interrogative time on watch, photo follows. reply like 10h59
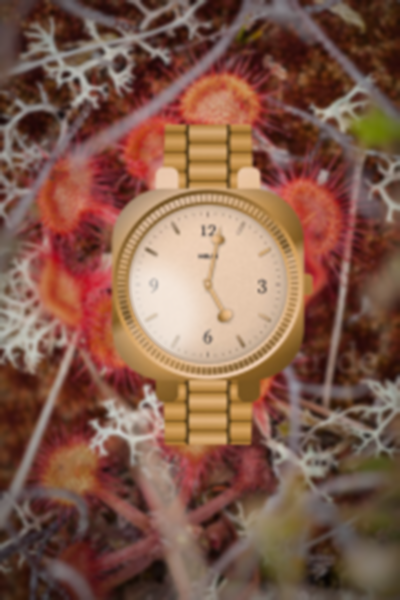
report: 5h02
